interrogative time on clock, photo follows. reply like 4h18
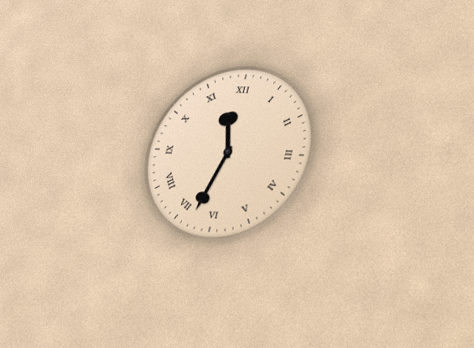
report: 11h33
